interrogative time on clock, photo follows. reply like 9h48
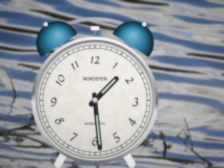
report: 1h29
